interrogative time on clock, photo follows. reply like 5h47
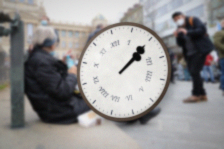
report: 2h10
